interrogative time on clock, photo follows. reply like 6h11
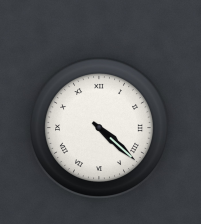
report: 4h22
